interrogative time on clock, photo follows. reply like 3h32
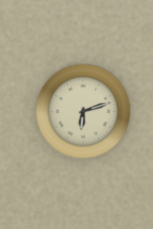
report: 6h12
